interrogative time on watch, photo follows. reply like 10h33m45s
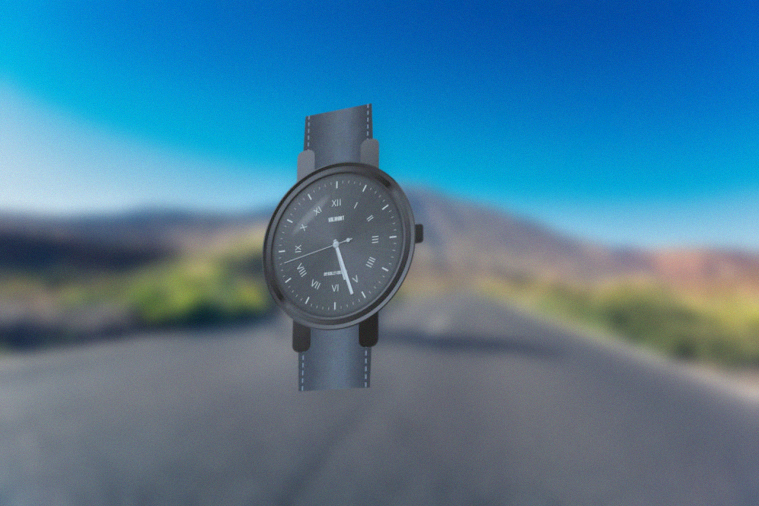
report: 5h26m43s
